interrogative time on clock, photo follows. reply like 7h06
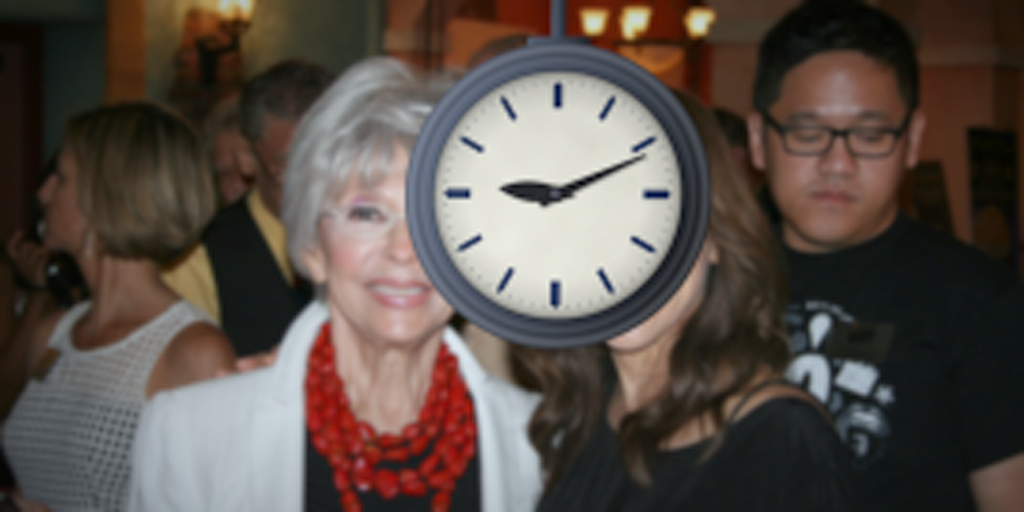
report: 9h11
